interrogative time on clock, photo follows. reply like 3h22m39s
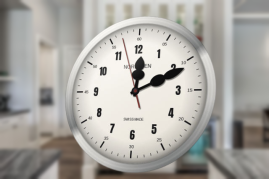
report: 12h10m57s
